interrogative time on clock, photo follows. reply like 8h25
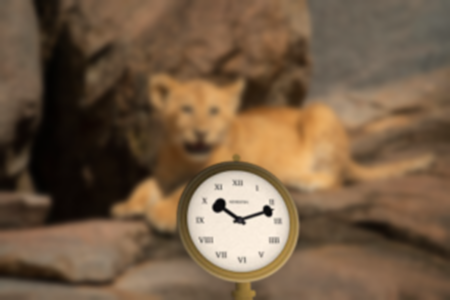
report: 10h12
